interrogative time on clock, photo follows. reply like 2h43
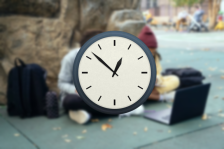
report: 12h52
